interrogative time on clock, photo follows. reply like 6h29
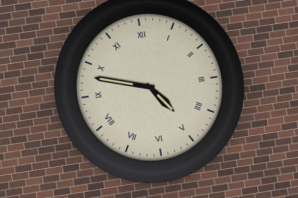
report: 4h48
